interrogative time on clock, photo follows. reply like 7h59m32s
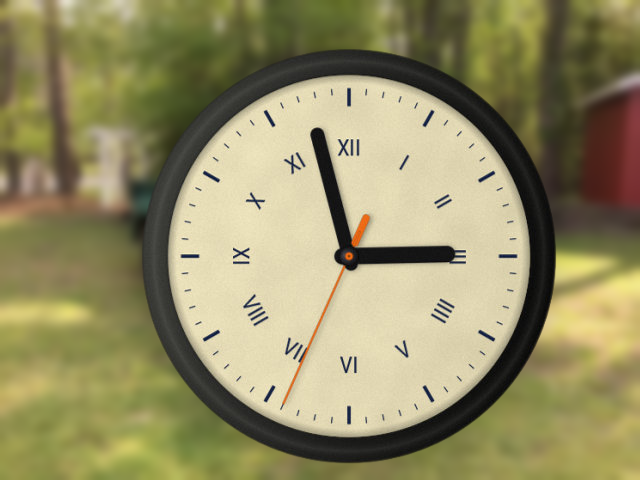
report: 2h57m34s
